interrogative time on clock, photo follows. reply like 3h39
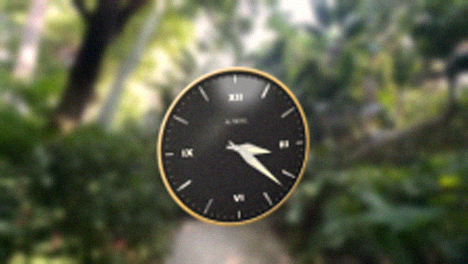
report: 3h22
